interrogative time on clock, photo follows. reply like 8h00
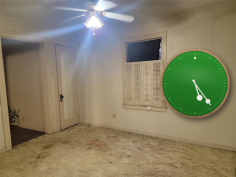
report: 5h24
